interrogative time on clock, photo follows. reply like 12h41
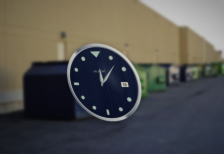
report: 12h07
